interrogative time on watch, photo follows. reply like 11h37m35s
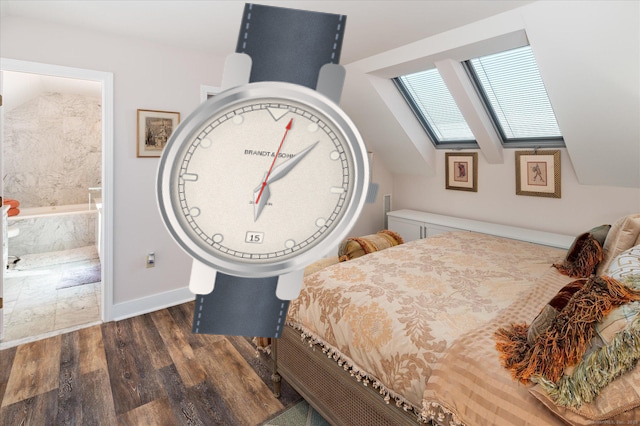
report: 6h07m02s
